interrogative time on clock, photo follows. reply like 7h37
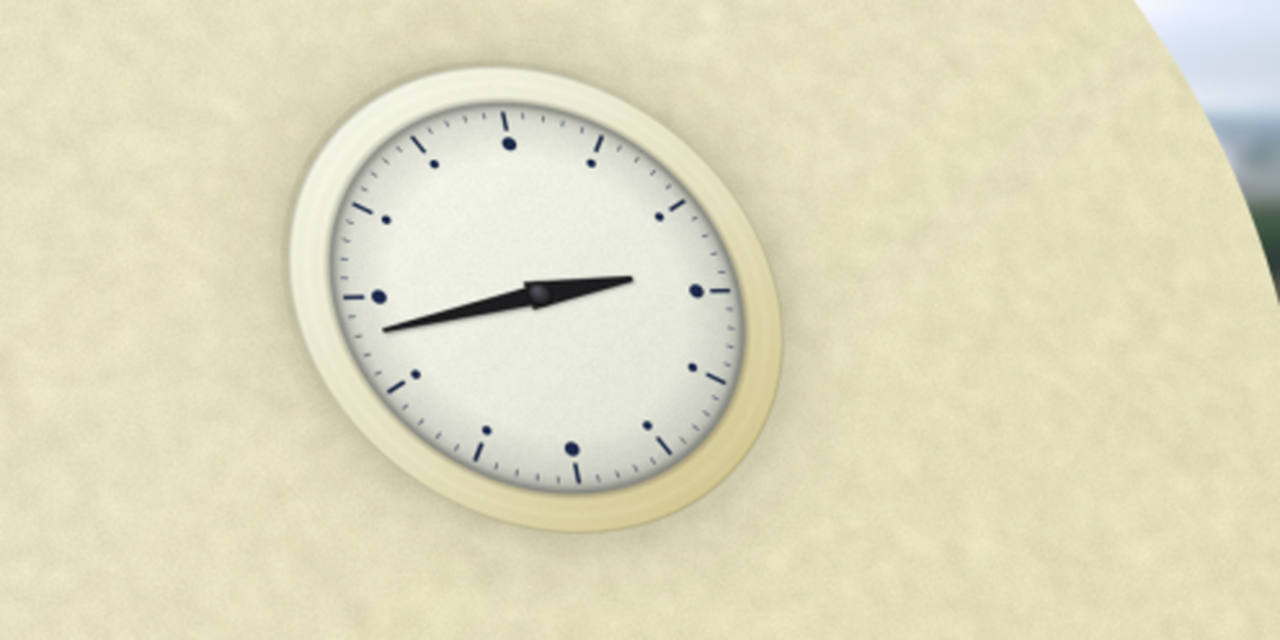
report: 2h43
